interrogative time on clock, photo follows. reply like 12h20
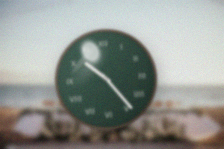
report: 10h24
